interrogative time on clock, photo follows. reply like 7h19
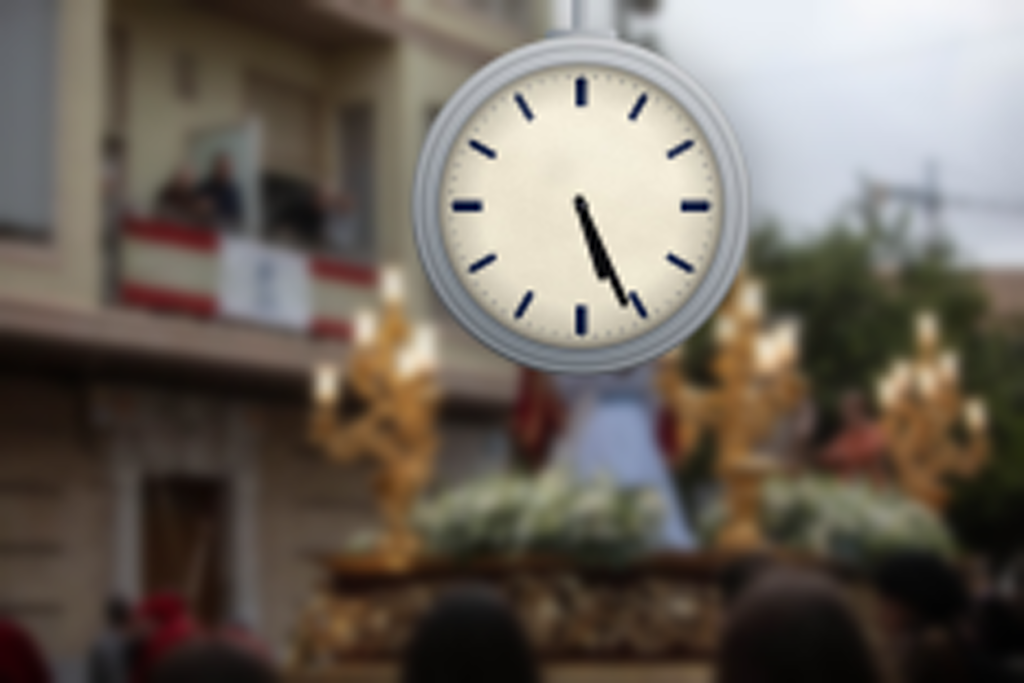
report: 5h26
